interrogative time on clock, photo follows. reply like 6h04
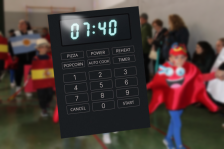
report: 7h40
